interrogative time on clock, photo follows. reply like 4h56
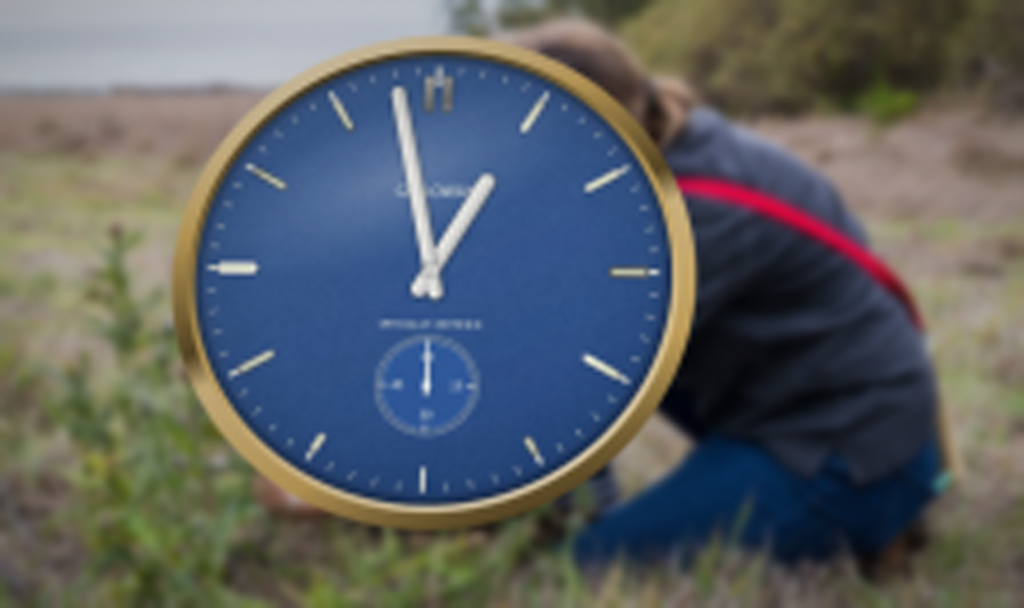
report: 12h58
